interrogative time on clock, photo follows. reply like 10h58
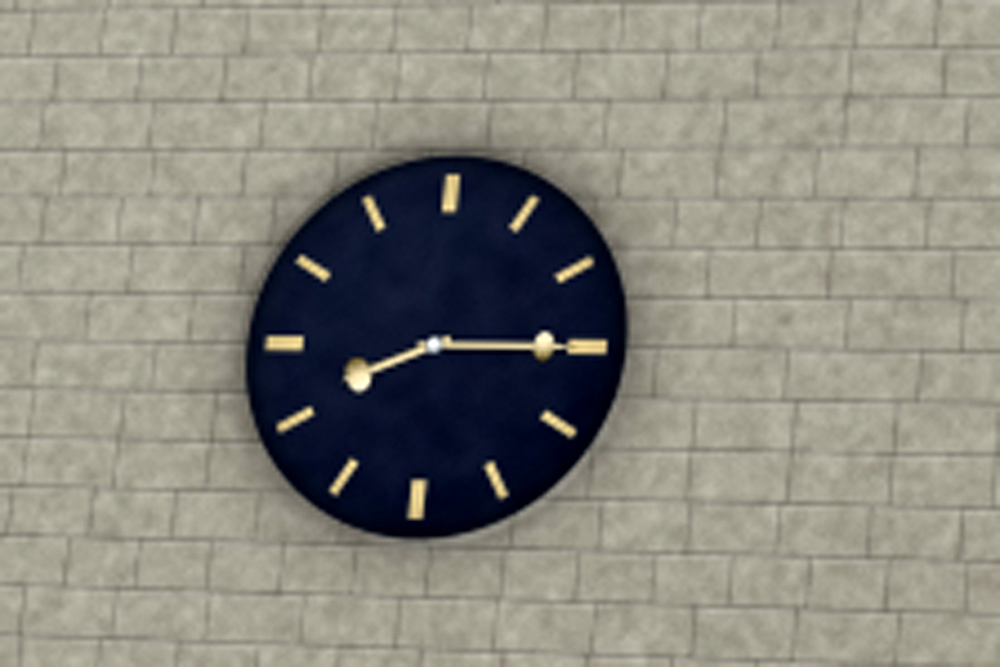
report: 8h15
